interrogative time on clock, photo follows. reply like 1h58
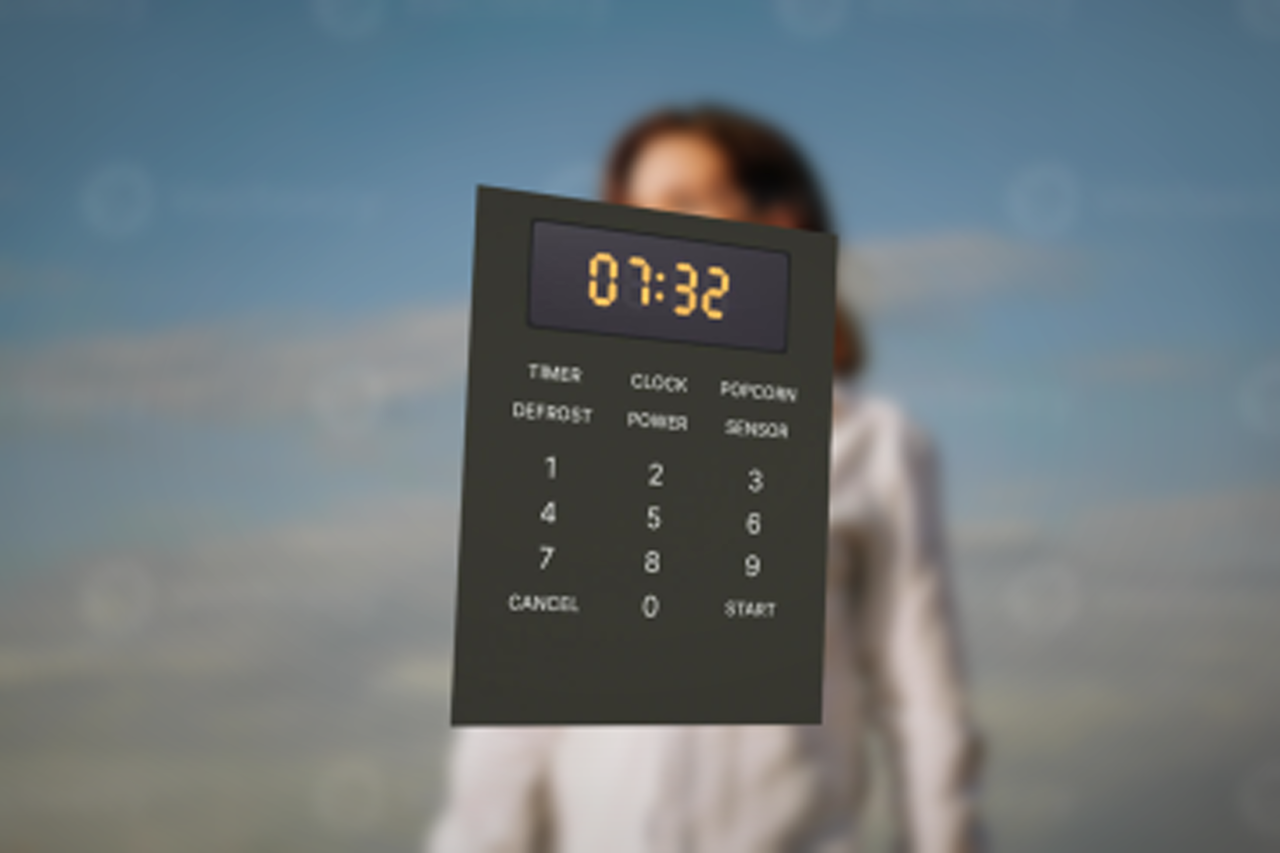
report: 7h32
